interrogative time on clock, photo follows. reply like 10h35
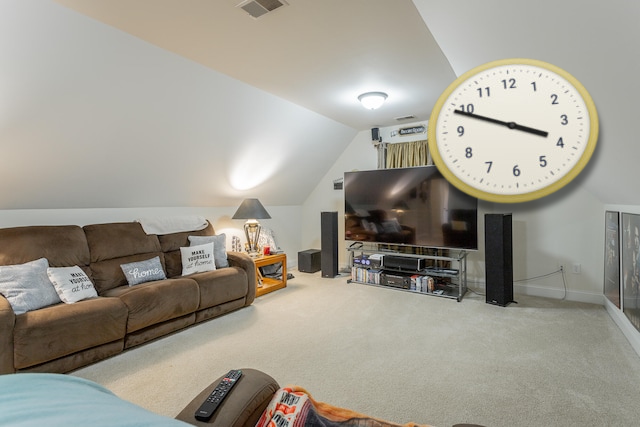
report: 3h49
